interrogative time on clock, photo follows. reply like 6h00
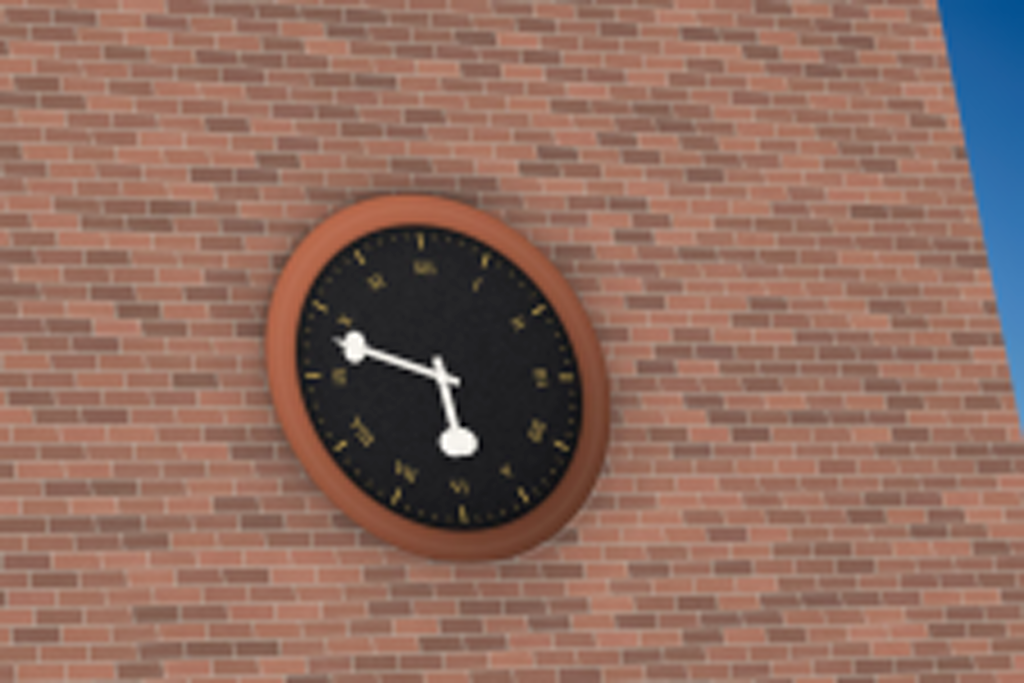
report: 5h48
